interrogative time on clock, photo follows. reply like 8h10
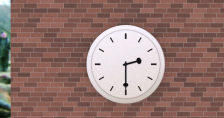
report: 2h30
